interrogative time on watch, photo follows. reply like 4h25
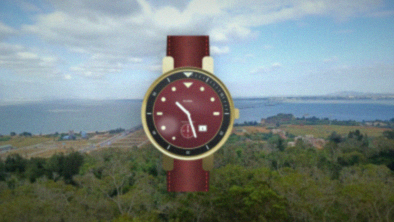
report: 10h27
